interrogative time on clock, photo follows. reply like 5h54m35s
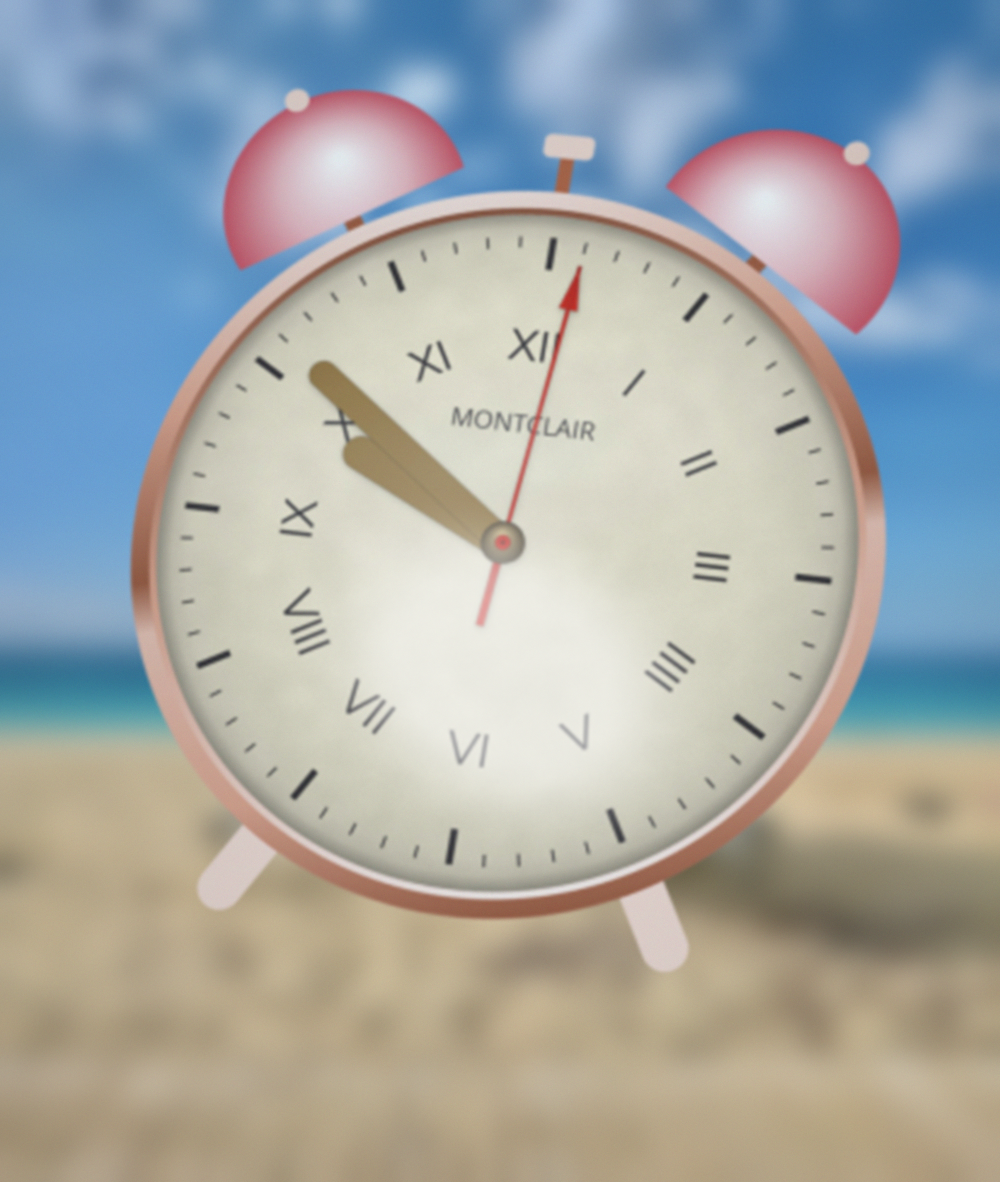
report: 9h51m01s
